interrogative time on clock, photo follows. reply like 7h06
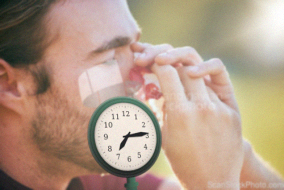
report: 7h14
